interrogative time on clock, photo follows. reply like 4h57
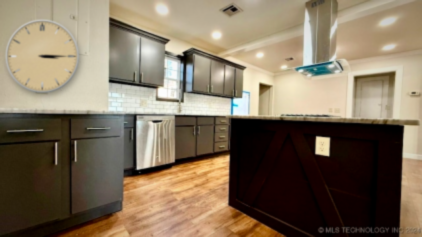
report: 3h15
